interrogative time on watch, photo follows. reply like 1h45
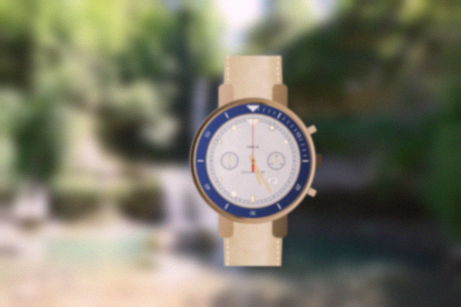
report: 5h25
